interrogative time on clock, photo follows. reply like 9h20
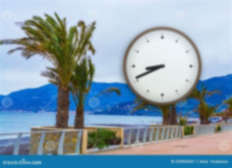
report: 8h41
